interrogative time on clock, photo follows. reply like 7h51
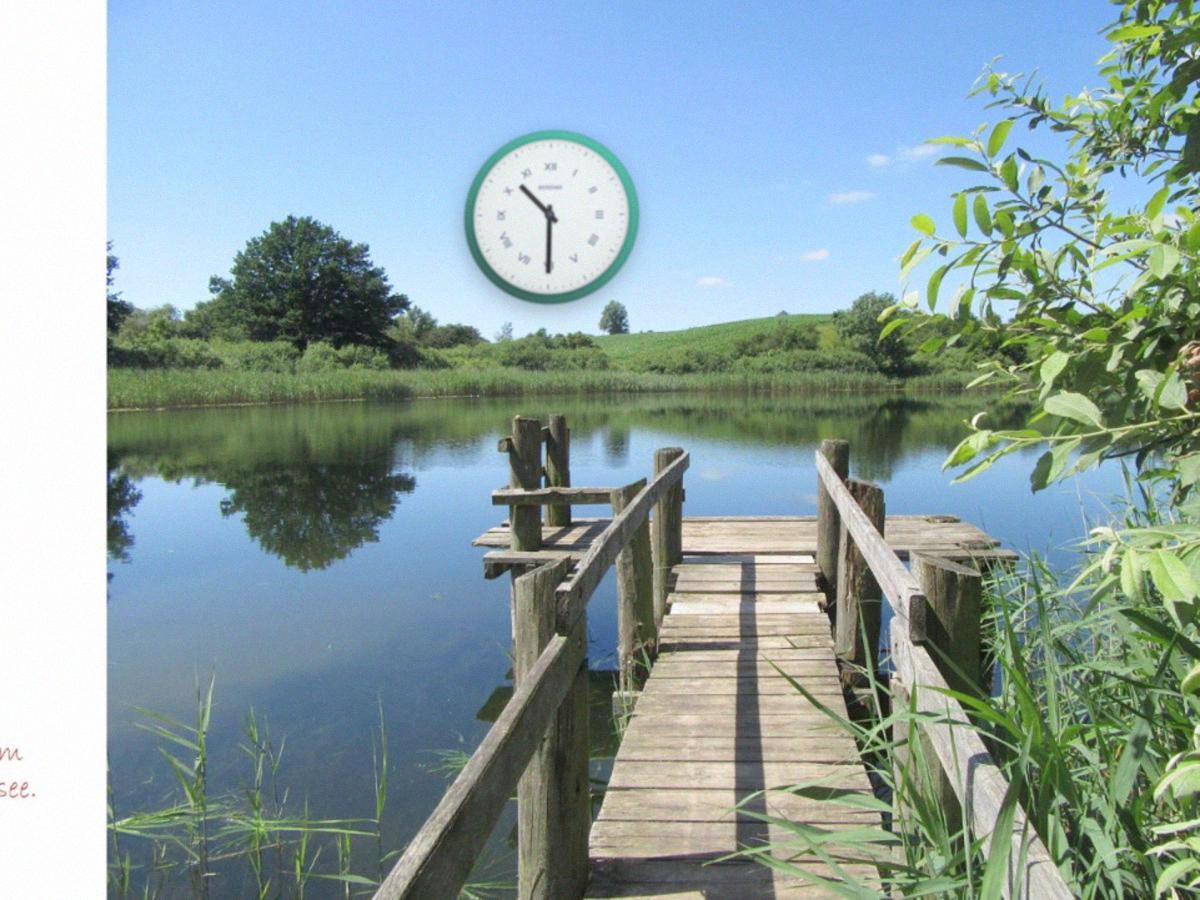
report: 10h30
